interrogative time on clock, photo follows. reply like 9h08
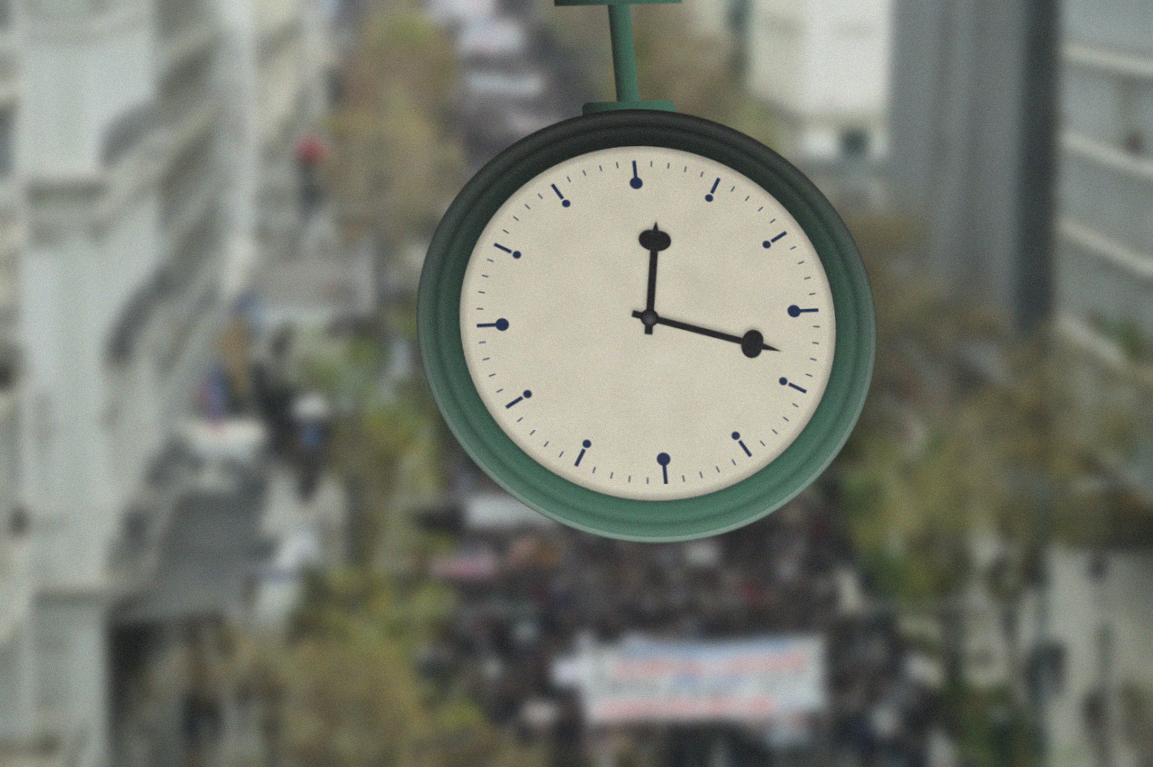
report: 12h18
